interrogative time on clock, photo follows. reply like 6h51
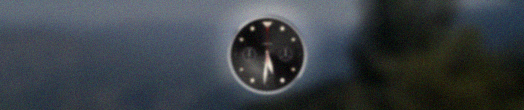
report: 5h31
